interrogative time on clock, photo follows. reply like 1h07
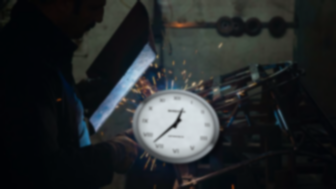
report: 12h37
